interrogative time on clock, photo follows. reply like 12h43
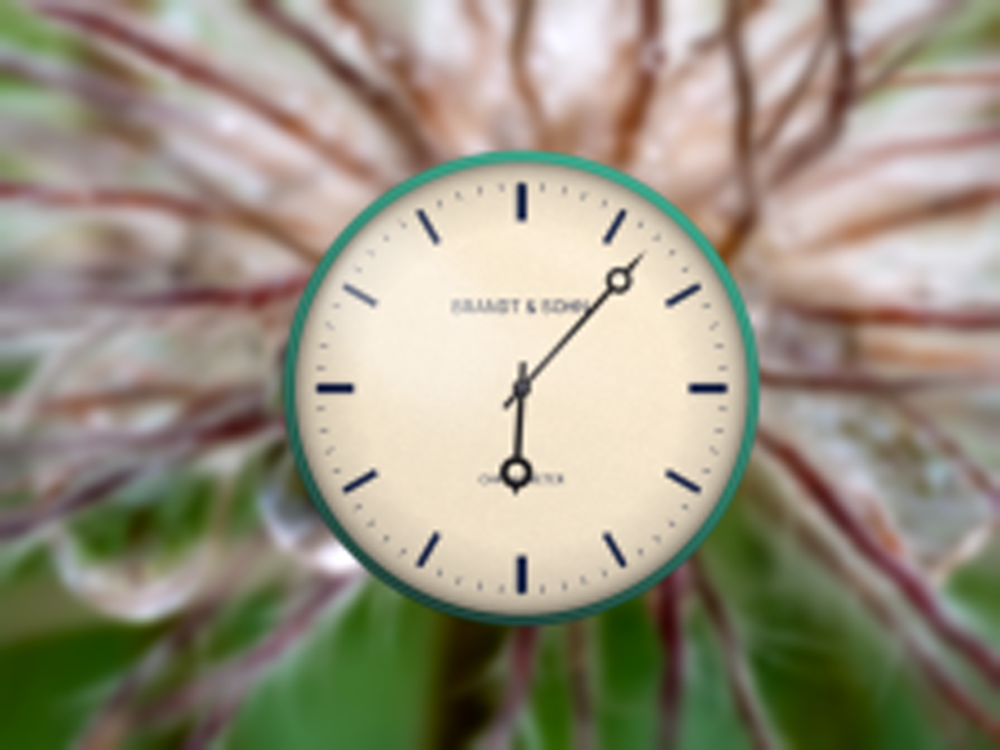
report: 6h07
